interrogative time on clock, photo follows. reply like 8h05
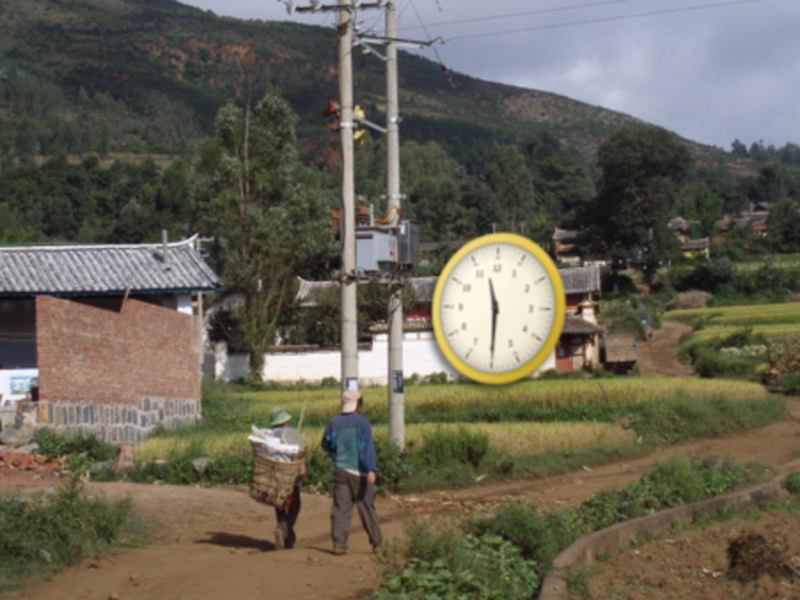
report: 11h30
